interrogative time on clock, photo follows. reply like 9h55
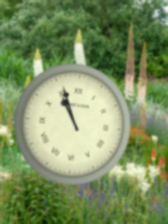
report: 10h56
